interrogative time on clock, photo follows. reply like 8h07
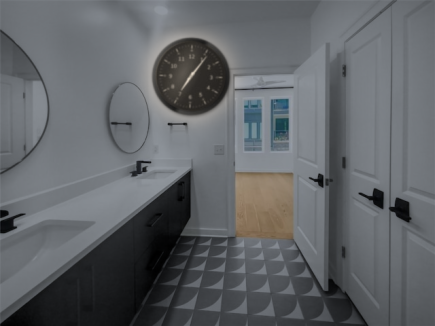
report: 7h06
